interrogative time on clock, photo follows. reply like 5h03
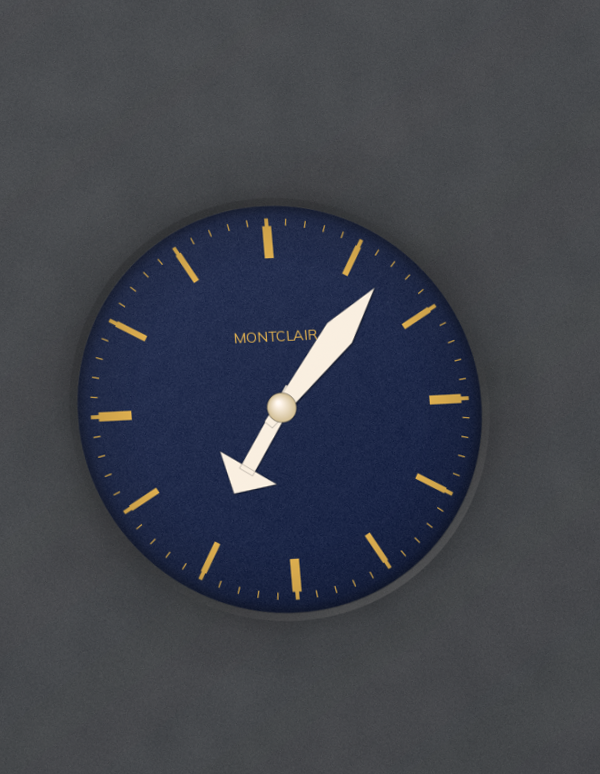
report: 7h07
